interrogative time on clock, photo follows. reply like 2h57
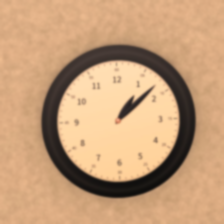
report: 1h08
